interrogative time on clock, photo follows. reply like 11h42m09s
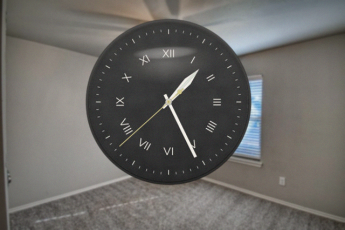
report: 1h25m38s
